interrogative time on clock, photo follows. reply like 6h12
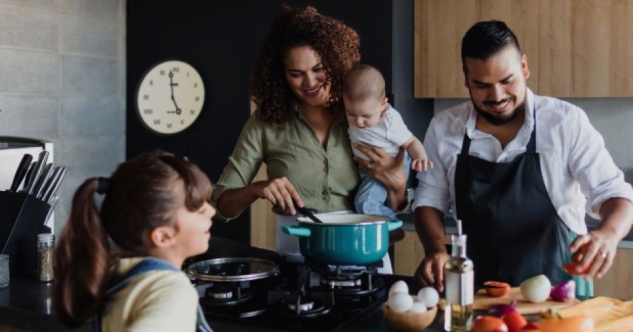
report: 4h58
